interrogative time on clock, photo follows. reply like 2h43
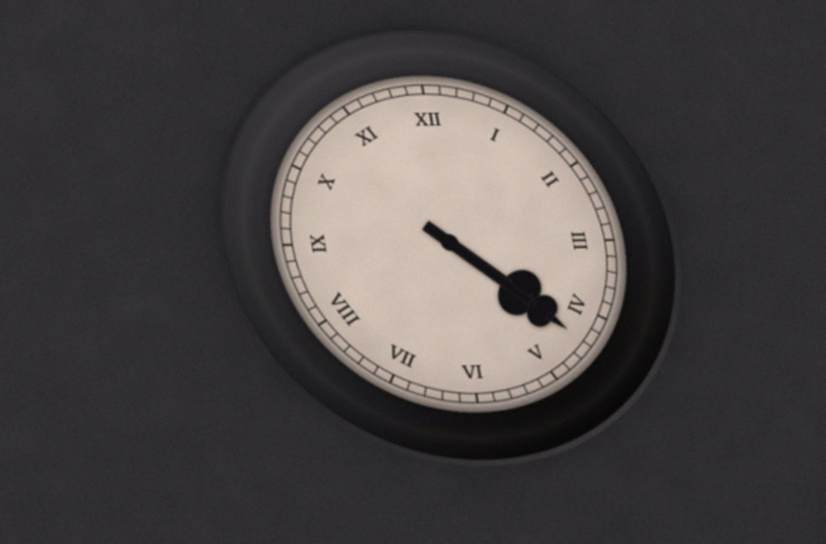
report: 4h22
